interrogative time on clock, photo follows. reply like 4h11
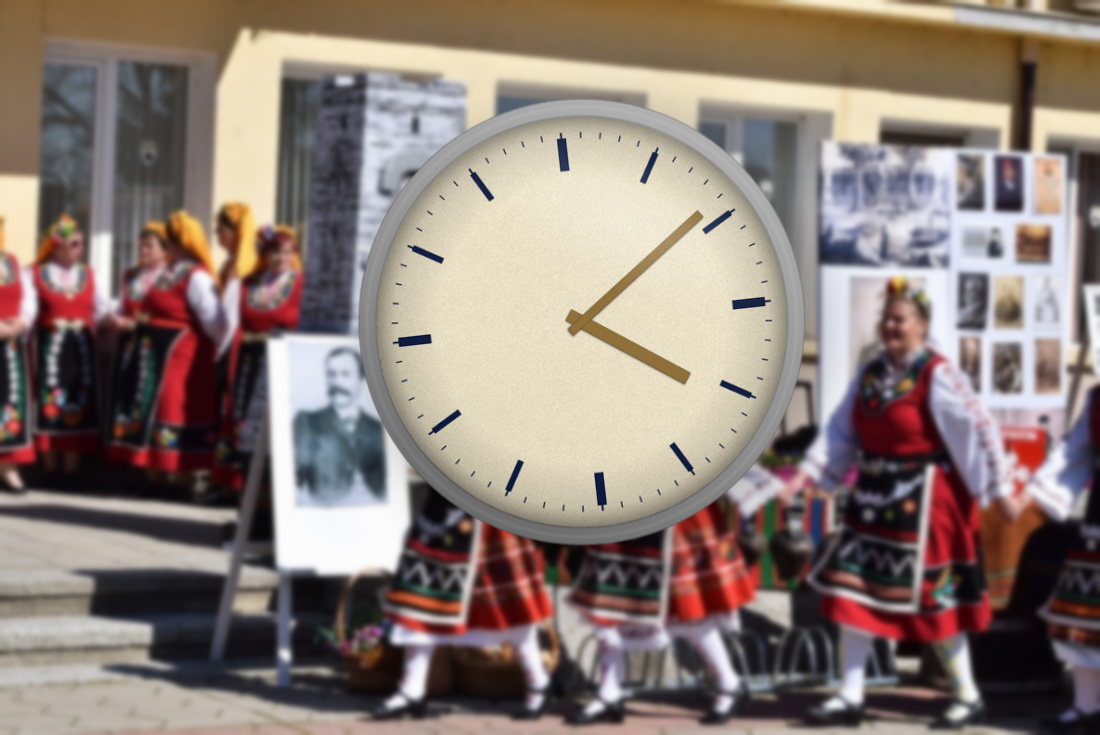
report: 4h09
